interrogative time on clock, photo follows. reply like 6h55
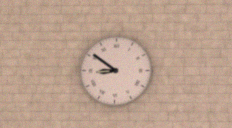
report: 8h51
